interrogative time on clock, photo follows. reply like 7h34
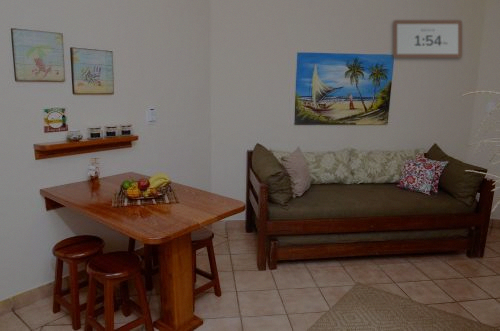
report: 1h54
